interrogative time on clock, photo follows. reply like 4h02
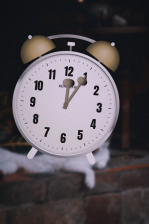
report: 12h05
